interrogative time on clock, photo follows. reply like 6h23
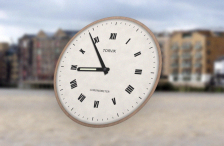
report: 8h54
